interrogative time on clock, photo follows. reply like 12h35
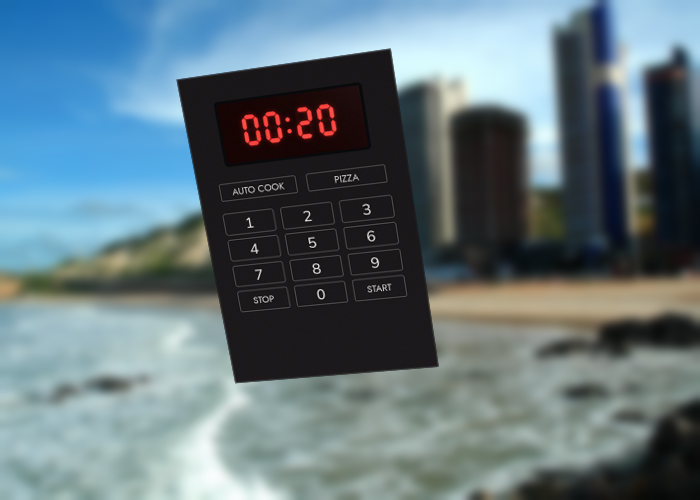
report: 0h20
